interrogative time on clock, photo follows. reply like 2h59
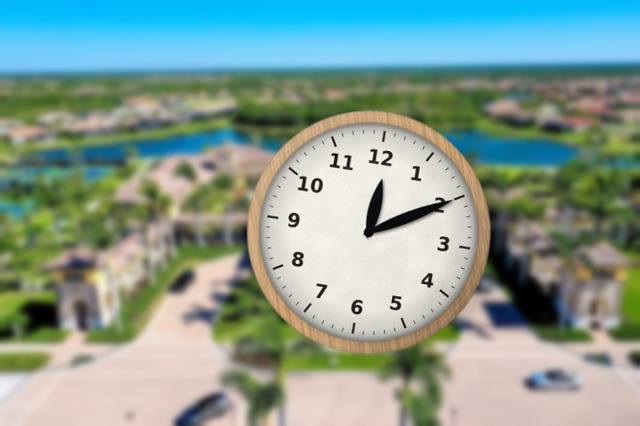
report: 12h10
